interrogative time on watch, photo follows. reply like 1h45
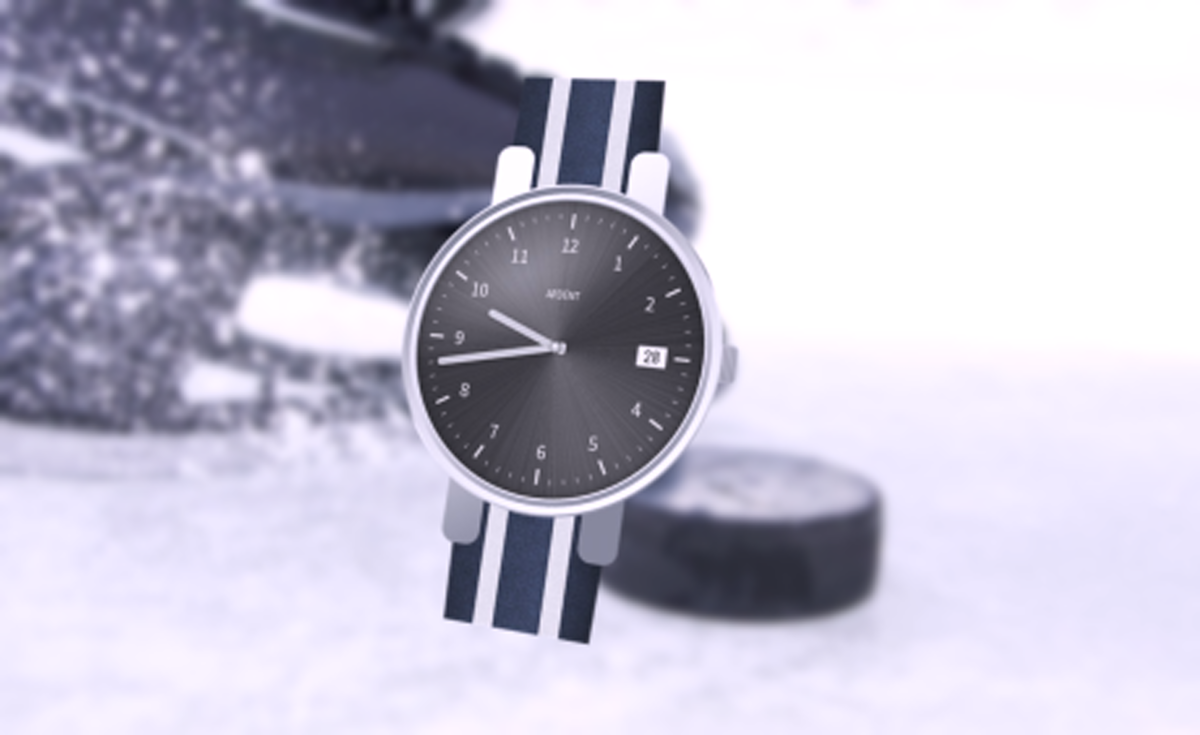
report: 9h43
